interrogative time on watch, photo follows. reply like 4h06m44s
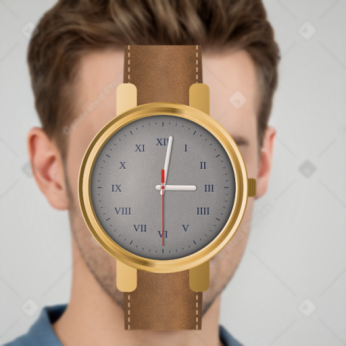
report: 3h01m30s
